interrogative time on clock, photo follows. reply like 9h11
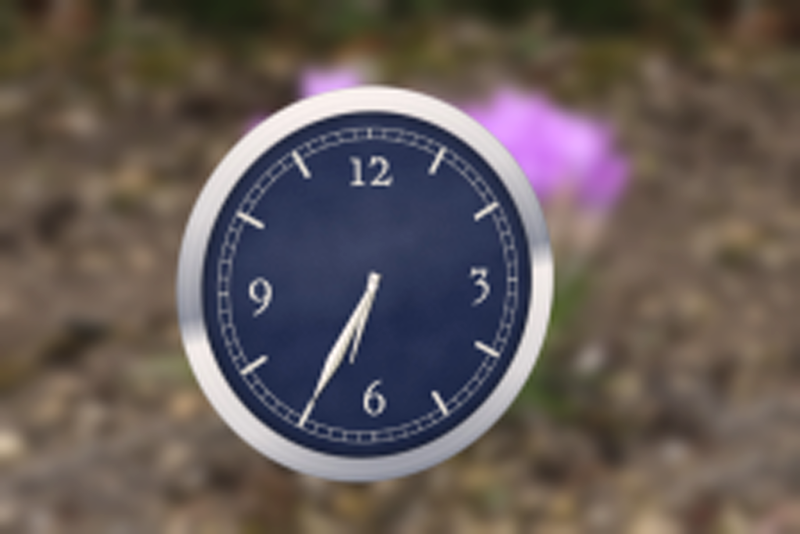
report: 6h35
